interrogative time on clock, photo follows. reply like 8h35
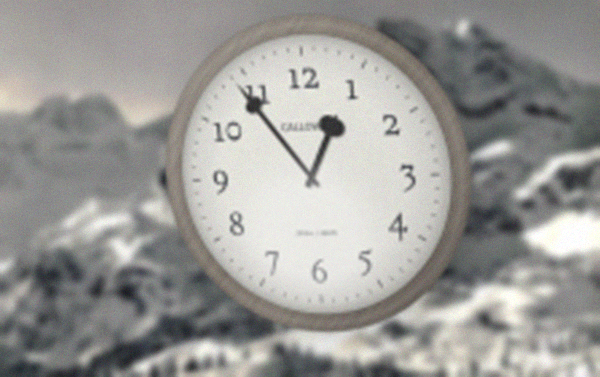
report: 12h54
